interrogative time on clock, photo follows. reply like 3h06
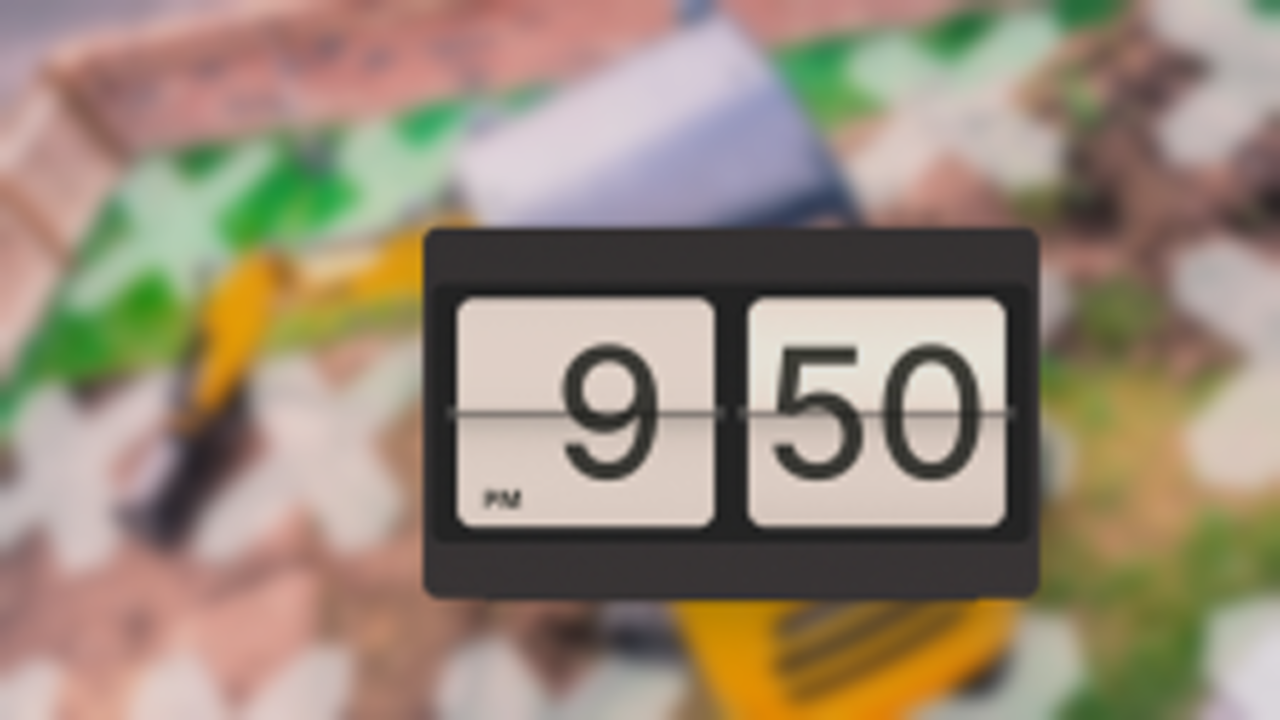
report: 9h50
